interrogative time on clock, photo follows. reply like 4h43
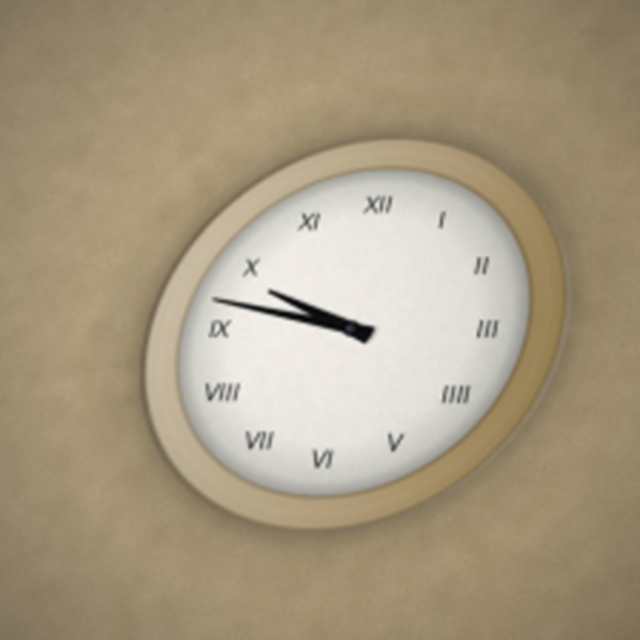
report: 9h47
